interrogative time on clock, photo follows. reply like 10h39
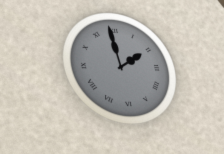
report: 1h59
